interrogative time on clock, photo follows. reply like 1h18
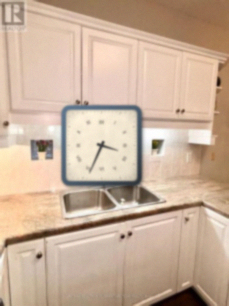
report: 3h34
